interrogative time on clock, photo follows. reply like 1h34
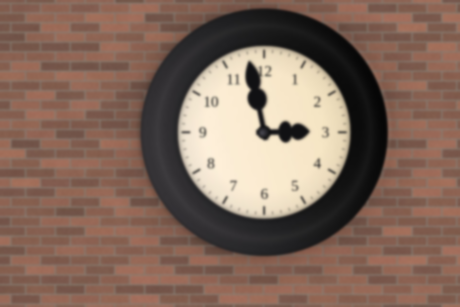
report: 2h58
